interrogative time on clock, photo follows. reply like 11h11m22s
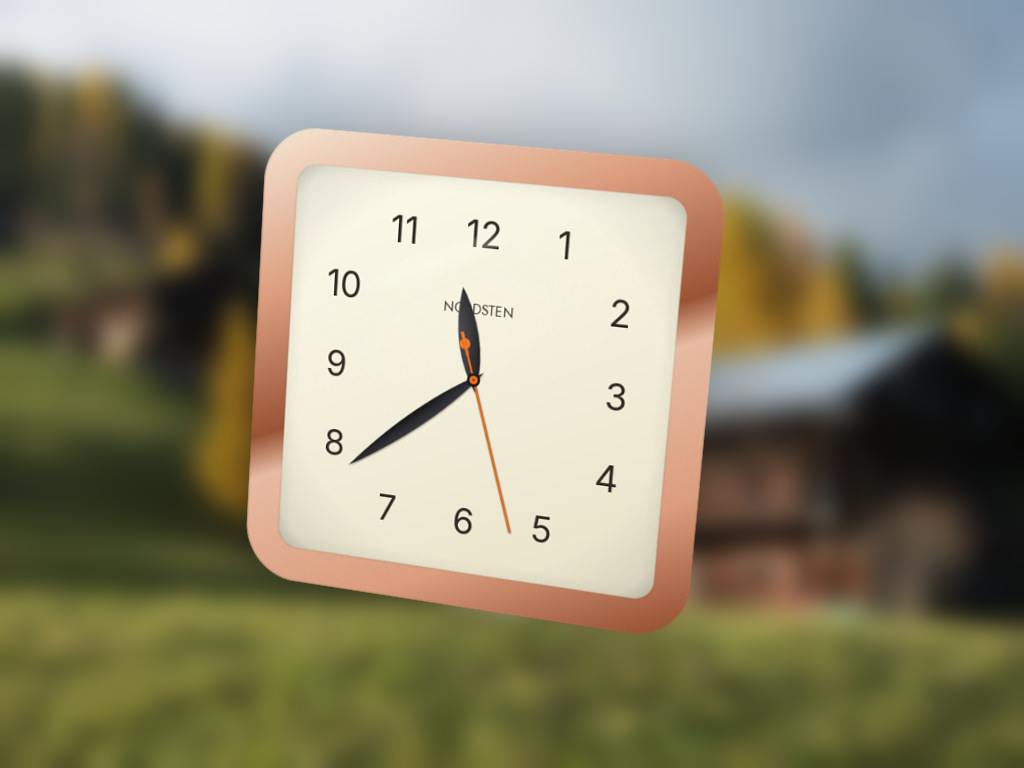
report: 11h38m27s
